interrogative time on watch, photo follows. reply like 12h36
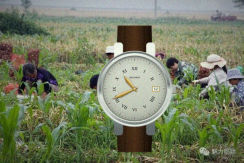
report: 10h41
